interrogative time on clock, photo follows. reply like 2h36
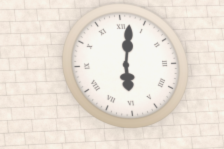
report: 6h02
